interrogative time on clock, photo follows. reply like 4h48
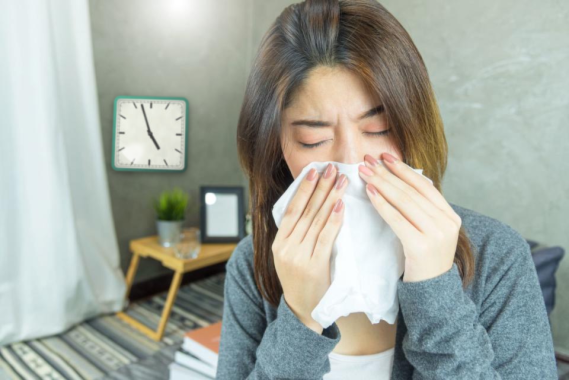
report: 4h57
